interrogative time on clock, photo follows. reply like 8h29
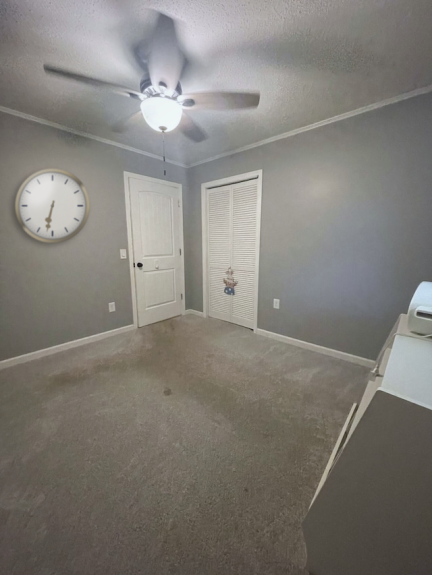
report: 6h32
